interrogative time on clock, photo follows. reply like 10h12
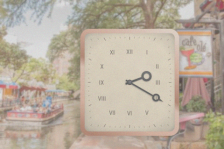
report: 2h20
